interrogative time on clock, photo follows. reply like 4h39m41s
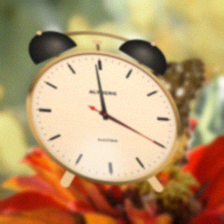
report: 3h59m20s
